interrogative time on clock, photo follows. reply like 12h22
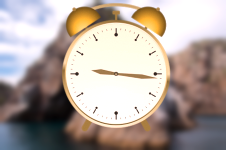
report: 9h16
